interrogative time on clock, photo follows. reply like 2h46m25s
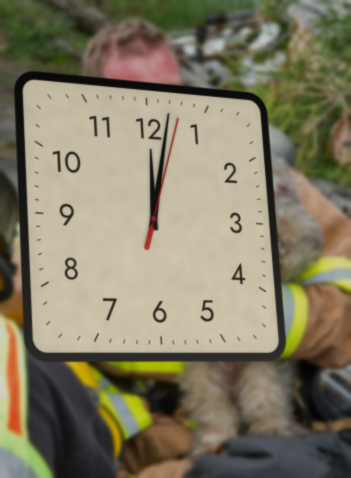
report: 12h02m03s
